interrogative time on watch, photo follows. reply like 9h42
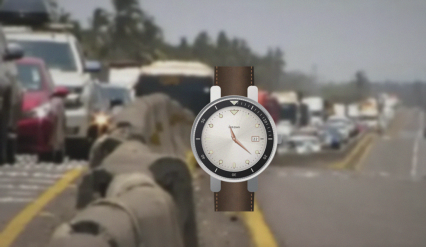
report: 11h22
